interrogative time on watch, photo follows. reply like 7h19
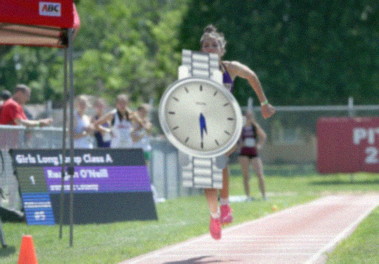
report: 5h30
